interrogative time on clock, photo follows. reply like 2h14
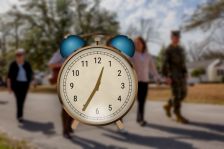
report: 12h35
